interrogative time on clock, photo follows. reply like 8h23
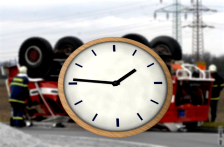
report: 1h46
